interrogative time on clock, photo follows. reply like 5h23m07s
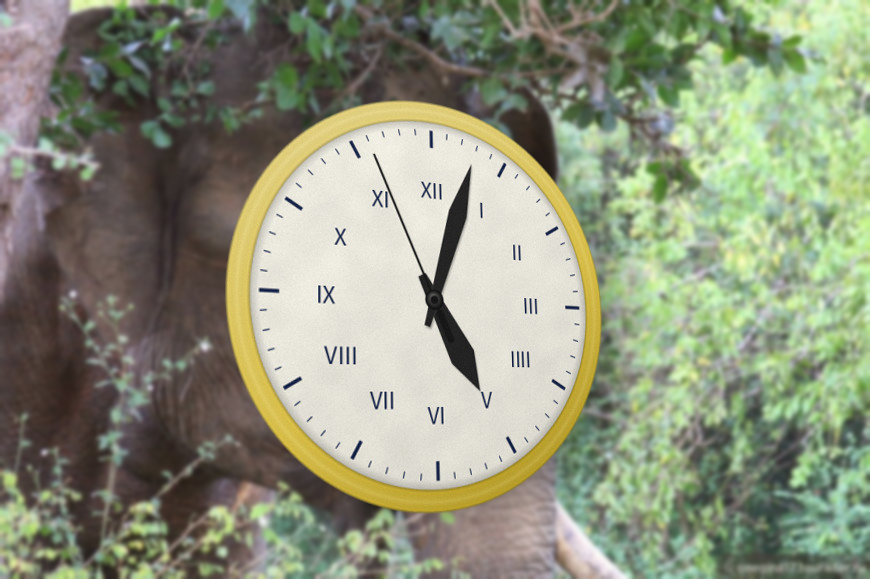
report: 5h02m56s
